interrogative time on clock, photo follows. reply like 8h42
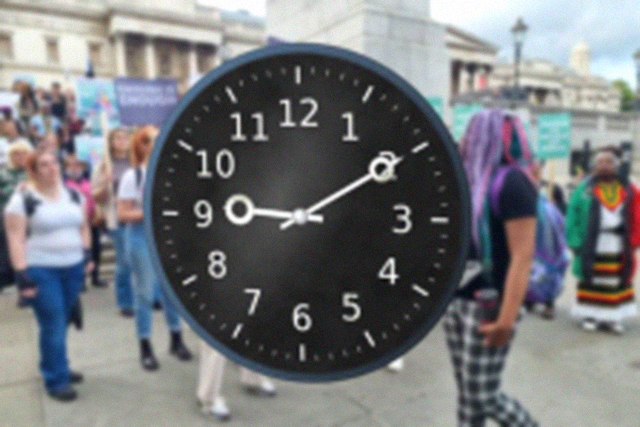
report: 9h10
